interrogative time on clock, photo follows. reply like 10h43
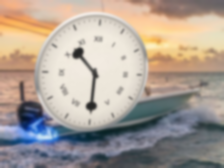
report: 10h30
